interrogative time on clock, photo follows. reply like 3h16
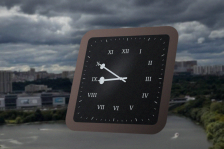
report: 8h50
